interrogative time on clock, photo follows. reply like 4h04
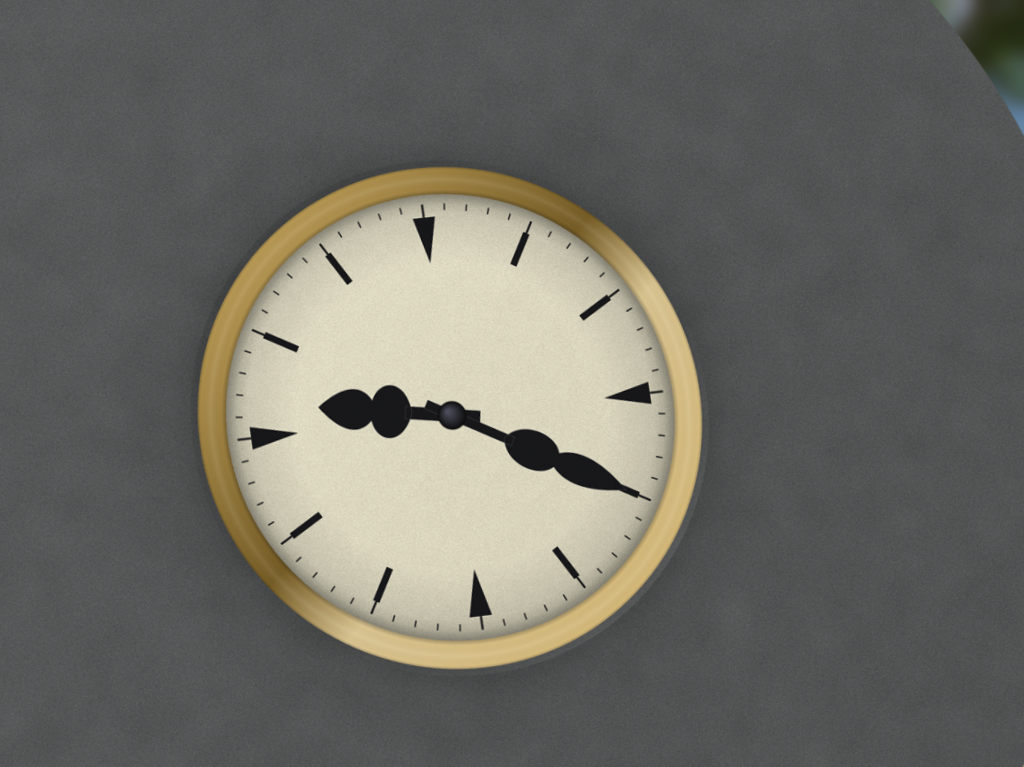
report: 9h20
